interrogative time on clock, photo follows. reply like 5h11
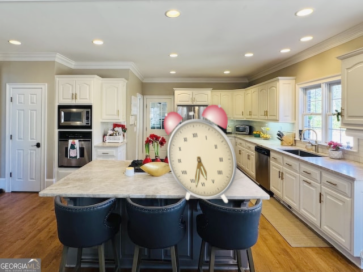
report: 5h33
